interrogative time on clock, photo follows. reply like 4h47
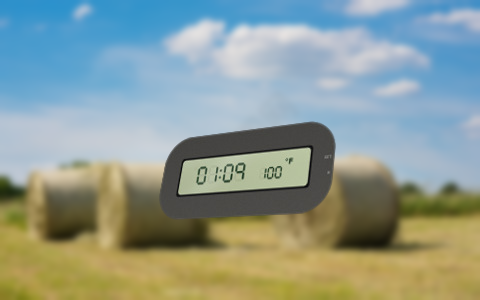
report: 1h09
